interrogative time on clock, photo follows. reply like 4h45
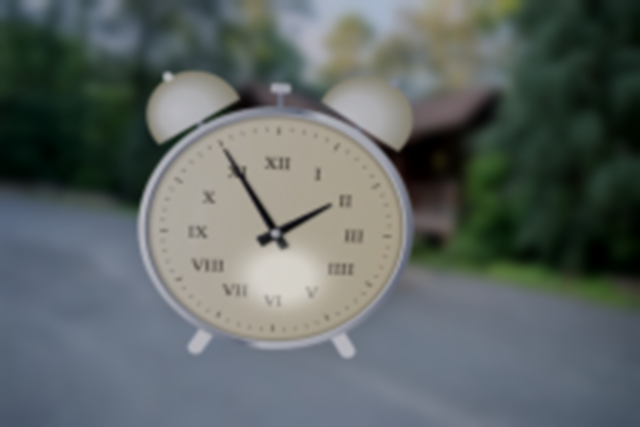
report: 1h55
